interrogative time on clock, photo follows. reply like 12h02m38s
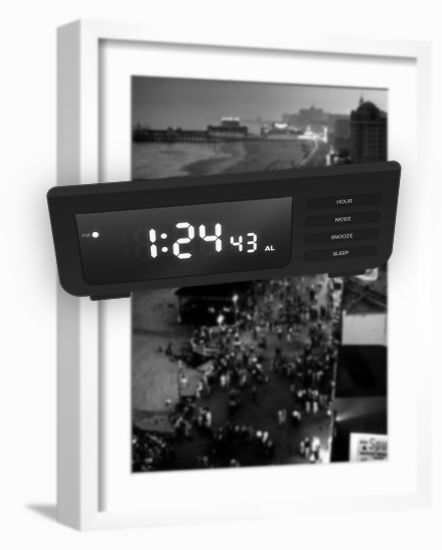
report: 1h24m43s
